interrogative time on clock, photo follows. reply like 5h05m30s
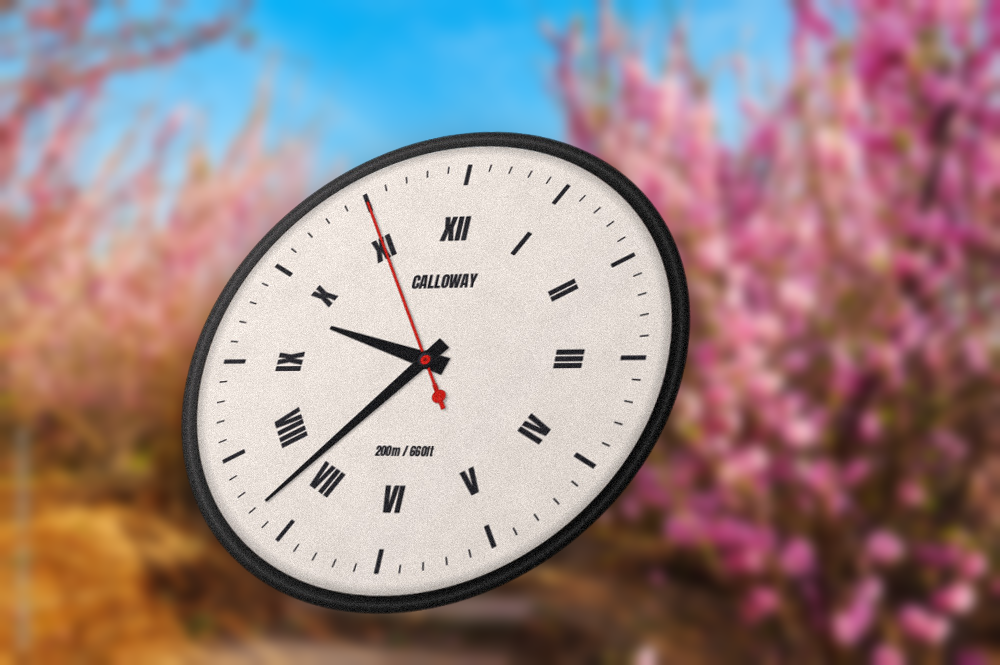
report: 9h36m55s
